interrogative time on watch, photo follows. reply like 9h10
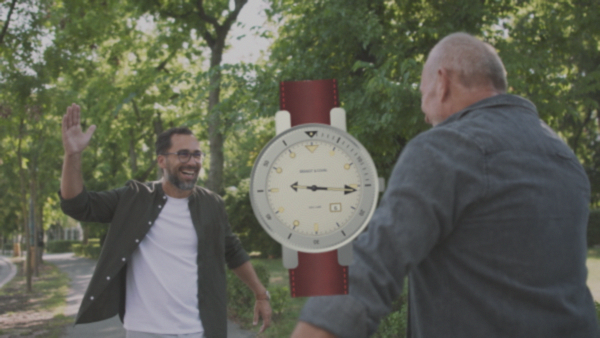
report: 9h16
